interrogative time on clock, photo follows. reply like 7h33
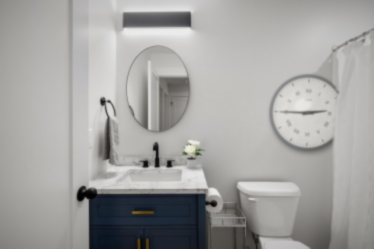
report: 2h45
